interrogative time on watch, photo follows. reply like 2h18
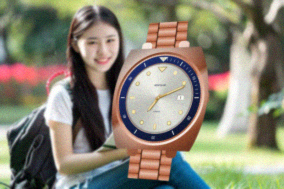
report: 7h11
